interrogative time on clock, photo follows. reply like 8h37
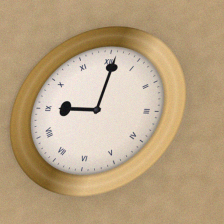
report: 9h01
